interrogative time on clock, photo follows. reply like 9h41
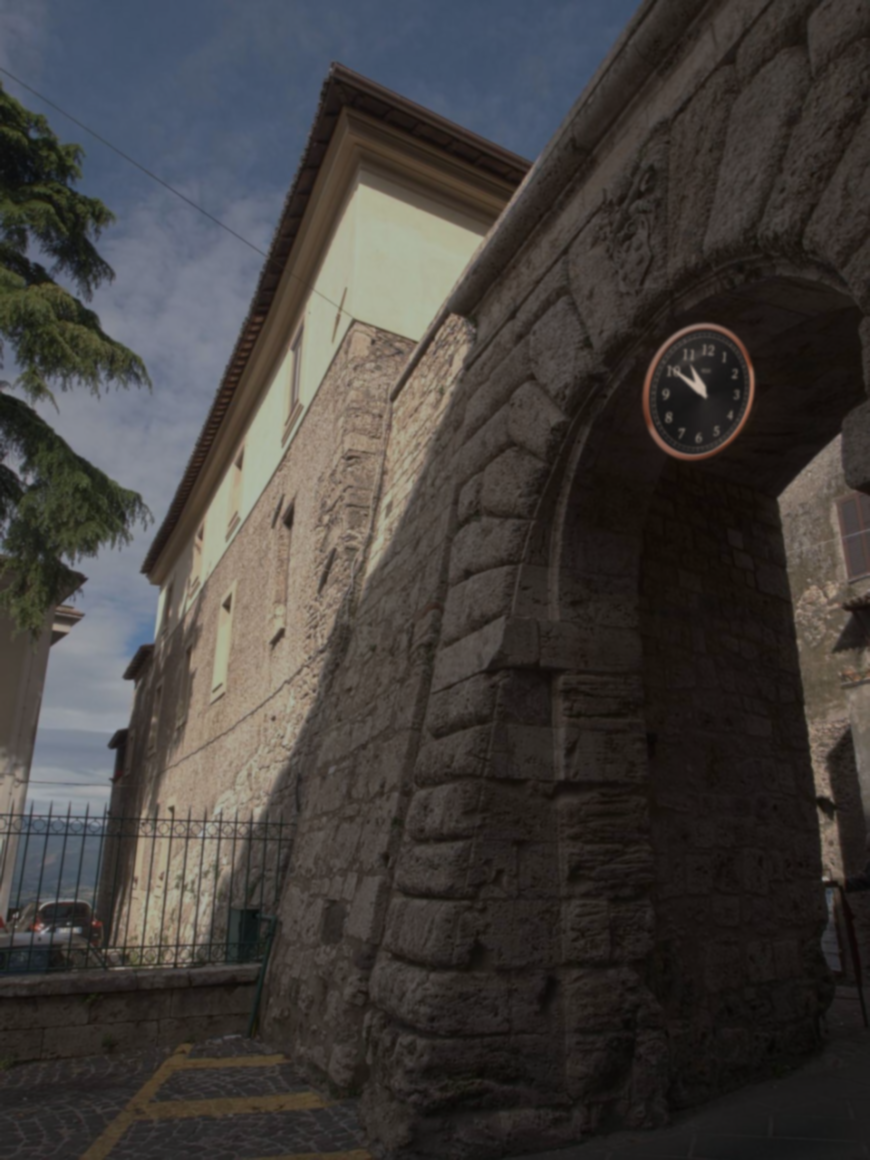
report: 10h50
